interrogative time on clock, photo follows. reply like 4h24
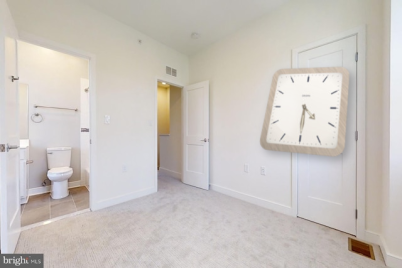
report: 4h30
